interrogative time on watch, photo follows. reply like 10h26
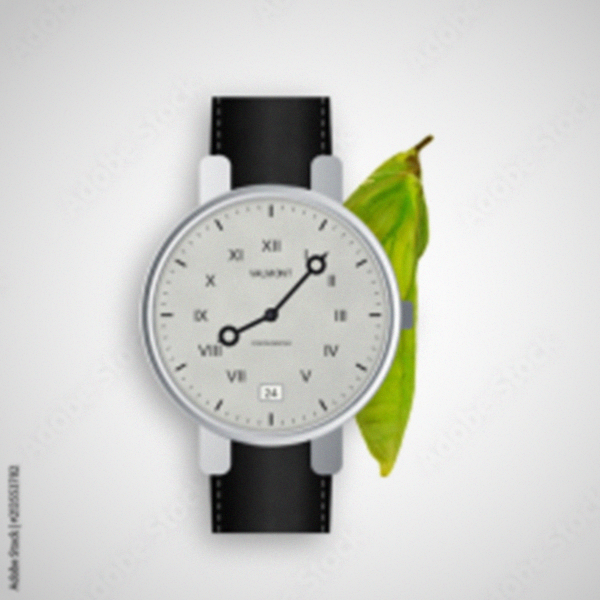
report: 8h07
